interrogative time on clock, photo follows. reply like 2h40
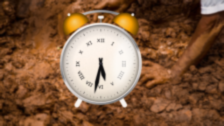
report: 5h32
